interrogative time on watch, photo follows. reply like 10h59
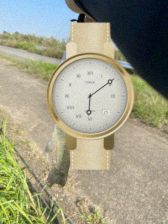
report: 6h09
